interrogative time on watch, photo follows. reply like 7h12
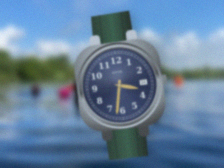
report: 3h32
